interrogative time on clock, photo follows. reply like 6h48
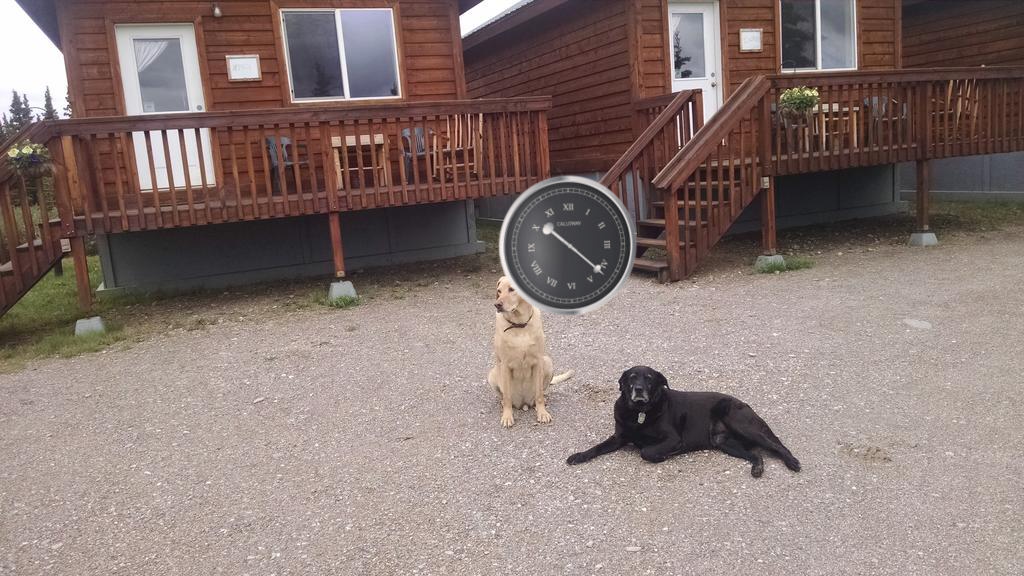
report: 10h22
